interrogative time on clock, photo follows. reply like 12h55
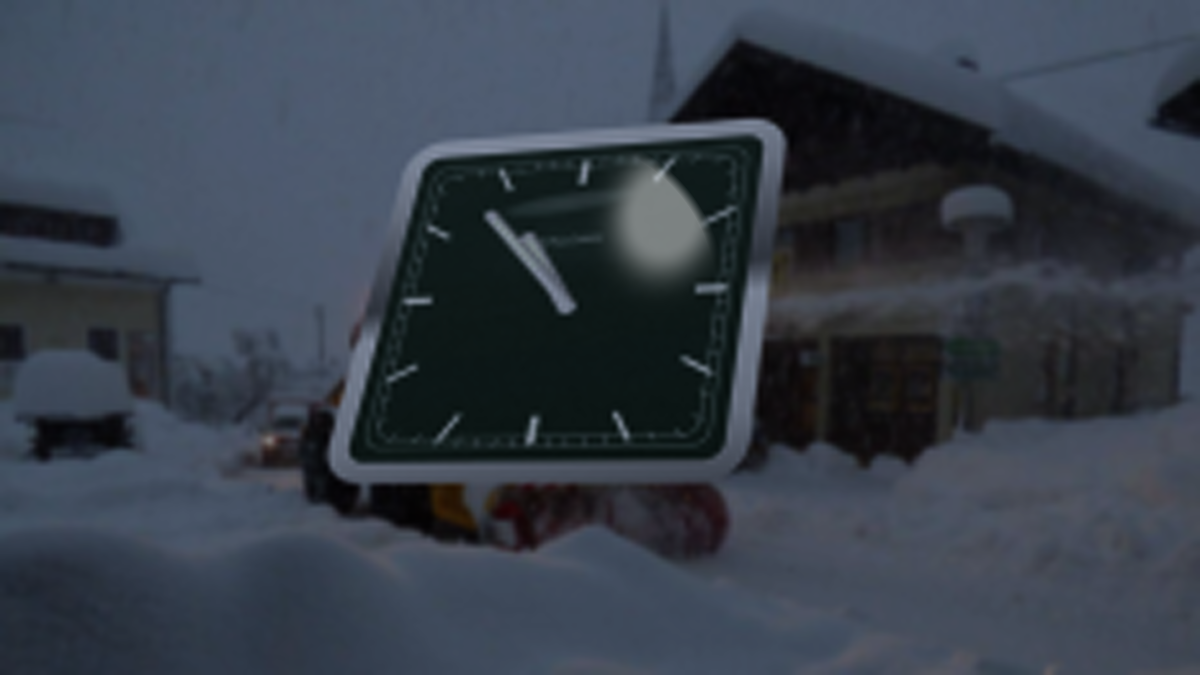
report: 10h53
